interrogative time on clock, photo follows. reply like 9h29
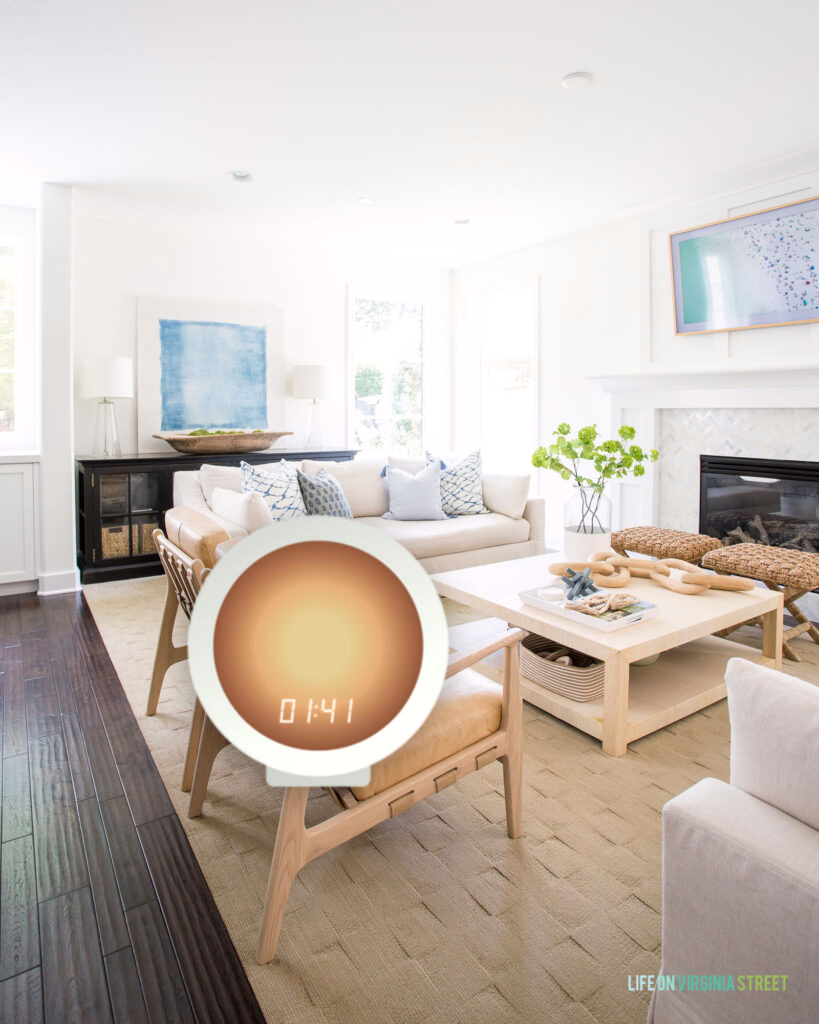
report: 1h41
